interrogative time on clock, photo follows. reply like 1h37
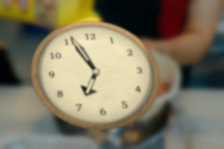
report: 6h56
